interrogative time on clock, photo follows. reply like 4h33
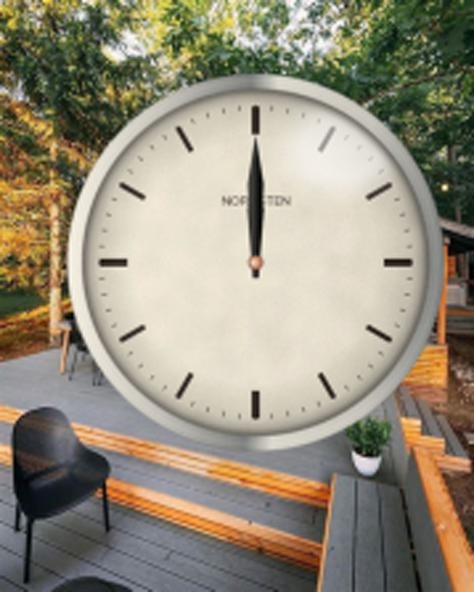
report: 12h00
